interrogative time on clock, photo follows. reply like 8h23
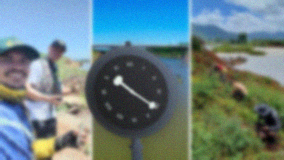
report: 10h21
